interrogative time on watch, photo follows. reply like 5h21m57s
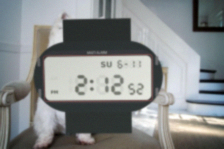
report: 2h12m52s
